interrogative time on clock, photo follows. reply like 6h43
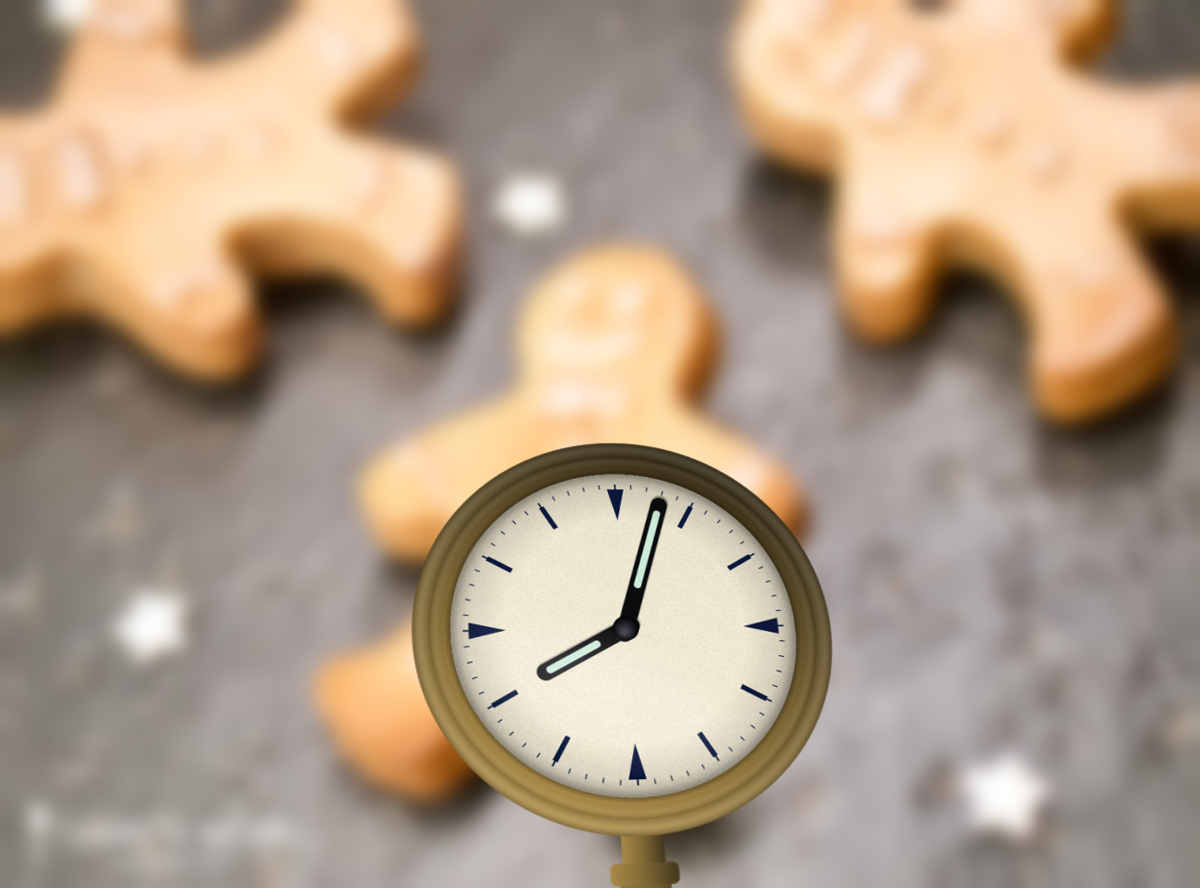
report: 8h03
